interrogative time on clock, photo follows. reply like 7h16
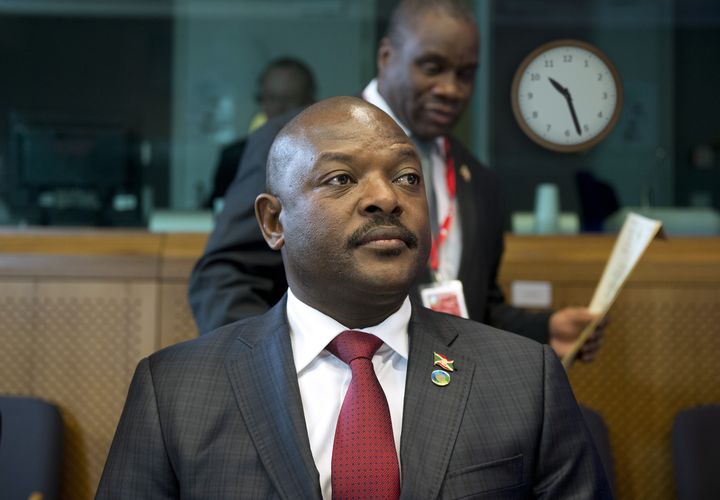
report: 10h27
